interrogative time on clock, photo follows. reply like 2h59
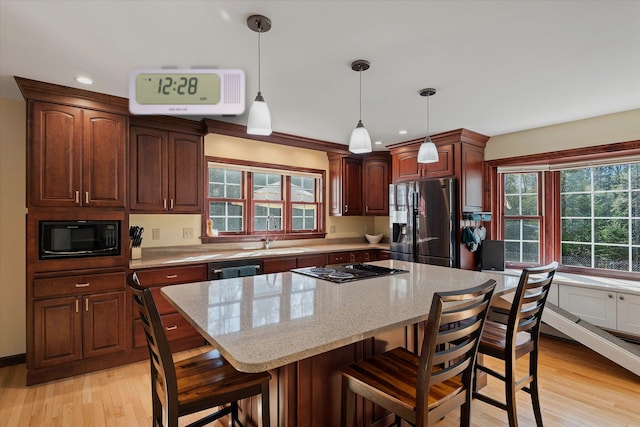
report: 12h28
